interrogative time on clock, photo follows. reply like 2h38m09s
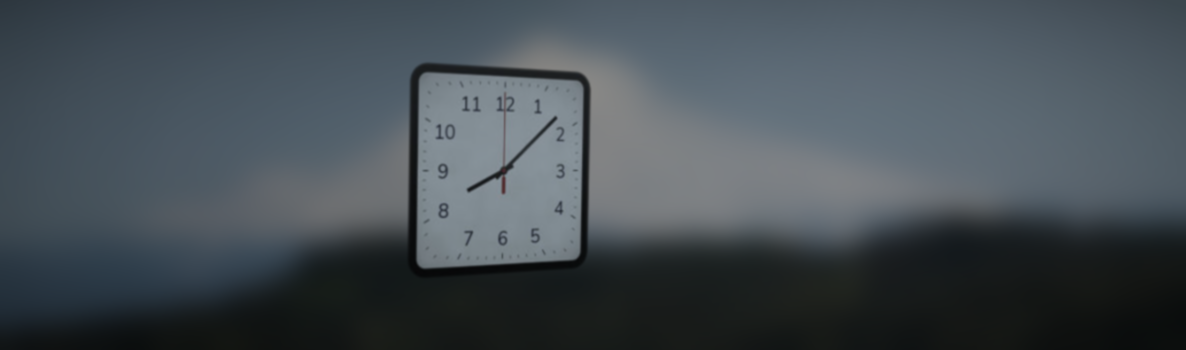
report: 8h08m00s
